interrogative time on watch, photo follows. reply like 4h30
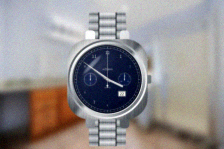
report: 3h51
